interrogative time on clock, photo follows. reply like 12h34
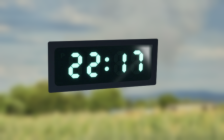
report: 22h17
